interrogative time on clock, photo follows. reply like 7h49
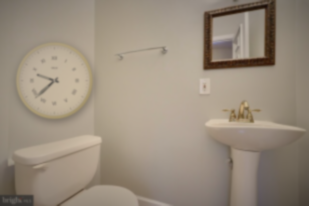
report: 9h38
